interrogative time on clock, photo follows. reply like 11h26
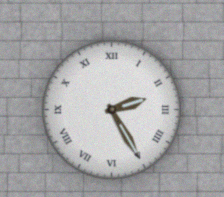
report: 2h25
